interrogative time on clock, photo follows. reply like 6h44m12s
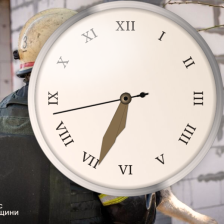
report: 6h33m43s
